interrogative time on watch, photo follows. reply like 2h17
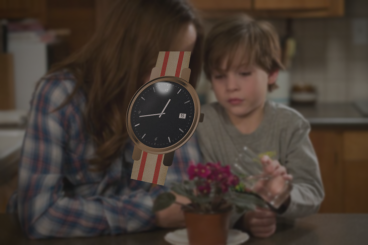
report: 12h43
